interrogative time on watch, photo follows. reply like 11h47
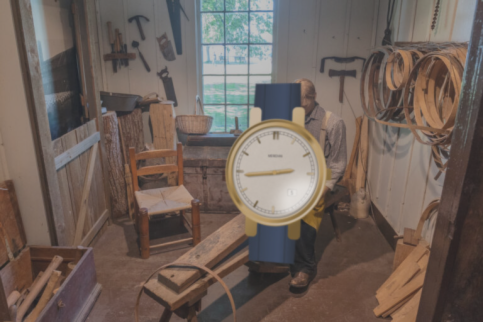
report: 2h44
